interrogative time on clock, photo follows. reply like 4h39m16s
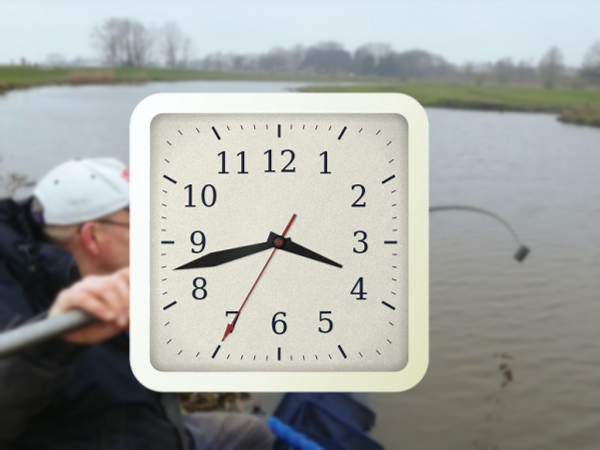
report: 3h42m35s
